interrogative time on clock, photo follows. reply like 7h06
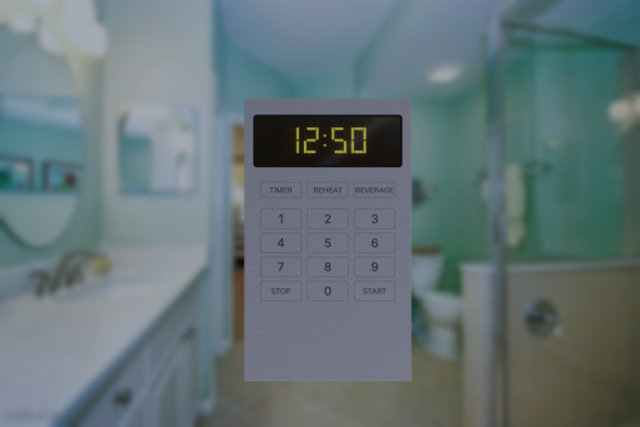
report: 12h50
